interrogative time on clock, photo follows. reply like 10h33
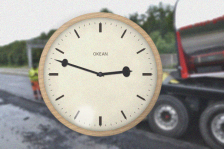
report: 2h48
